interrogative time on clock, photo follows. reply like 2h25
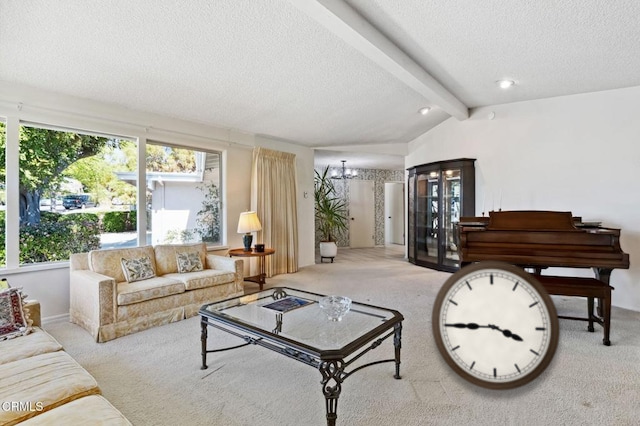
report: 3h45
